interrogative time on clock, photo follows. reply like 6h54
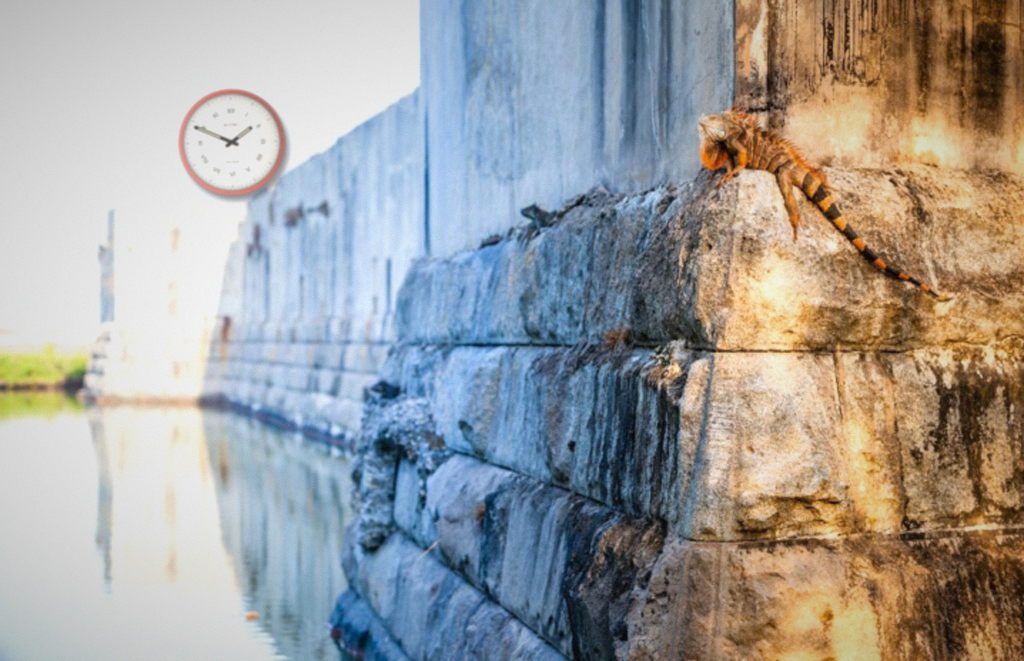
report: 1h49
